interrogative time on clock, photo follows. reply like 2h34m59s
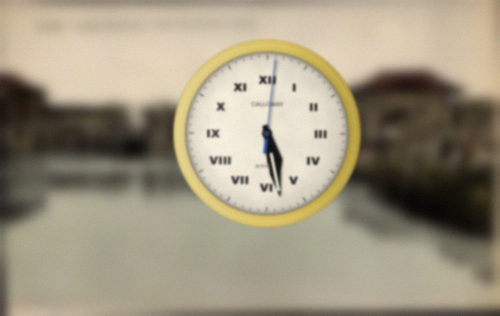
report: 5h28m01s
